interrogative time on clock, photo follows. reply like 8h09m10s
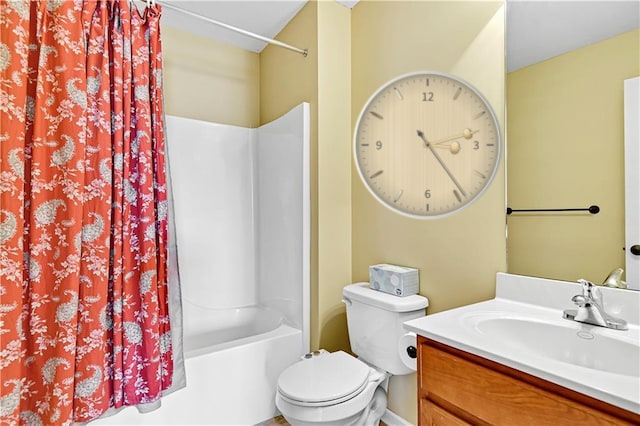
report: 3h12m24s
